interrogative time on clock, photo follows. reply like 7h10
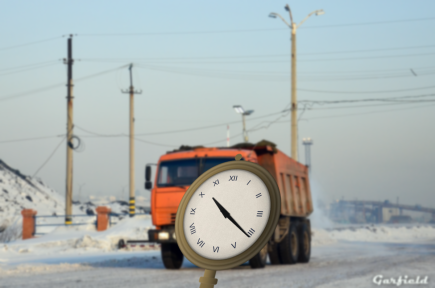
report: 10h21
